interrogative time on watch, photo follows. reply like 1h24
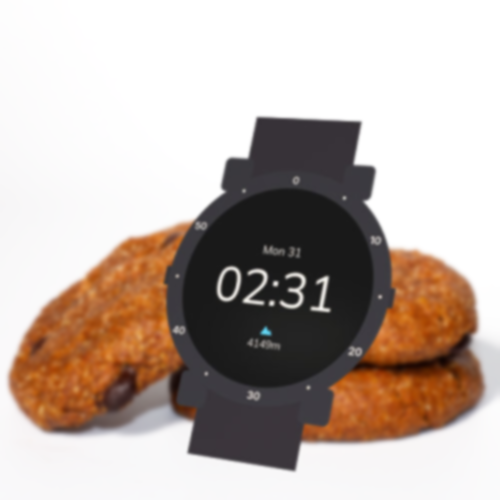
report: 2h31
